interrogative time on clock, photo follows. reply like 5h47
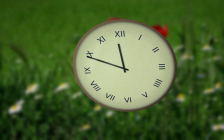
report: 11h49
